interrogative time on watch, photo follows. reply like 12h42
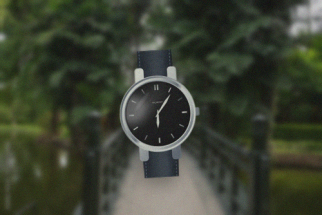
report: 6h06
